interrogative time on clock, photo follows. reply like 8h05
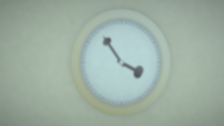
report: 3h54
